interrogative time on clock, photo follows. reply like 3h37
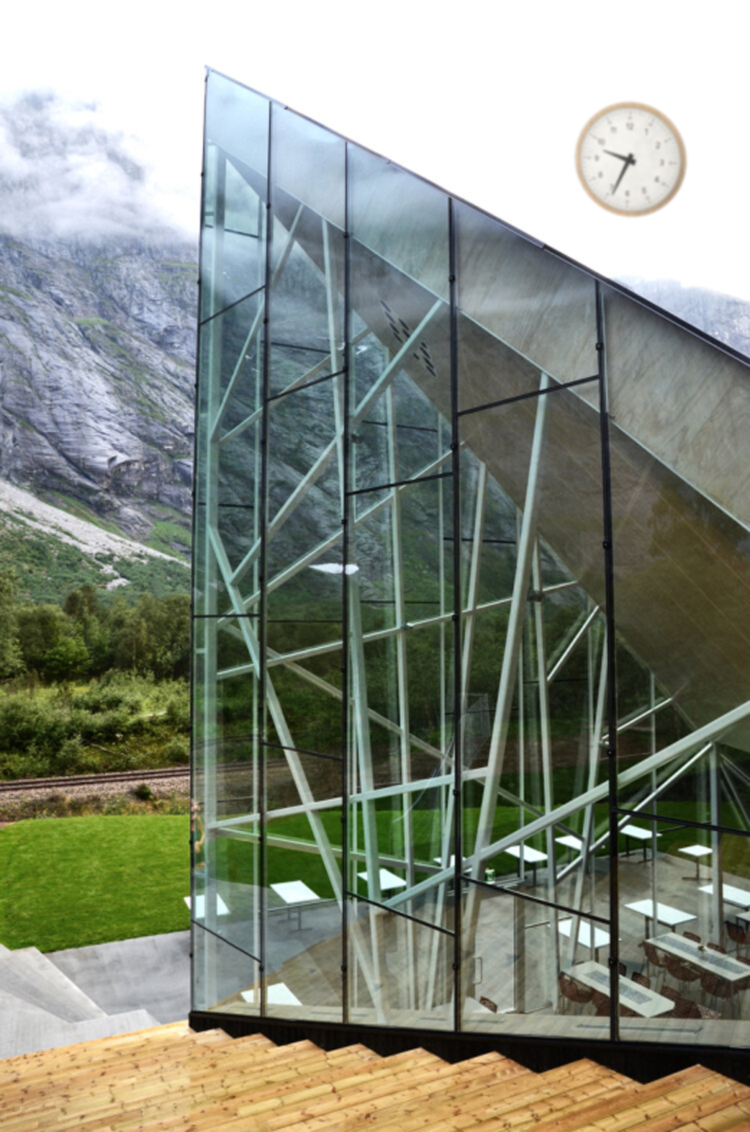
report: 9h34
